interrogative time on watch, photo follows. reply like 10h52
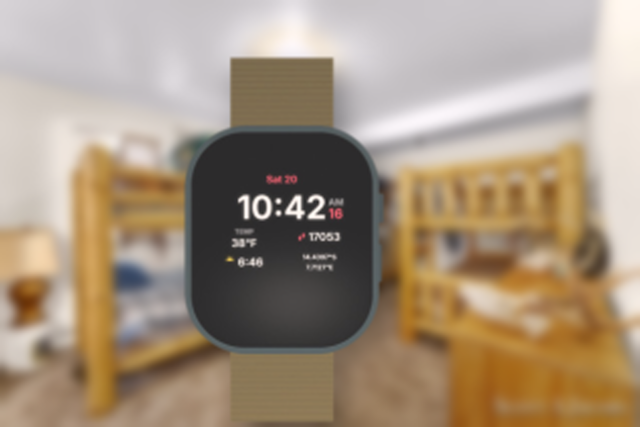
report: 10h42
